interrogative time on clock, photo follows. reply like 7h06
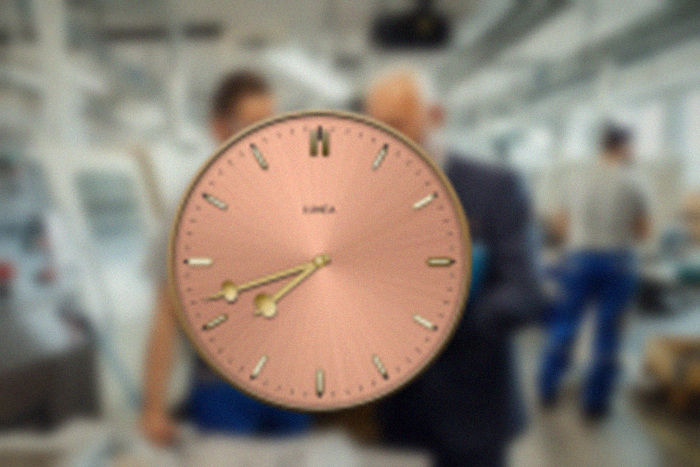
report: 7h42
